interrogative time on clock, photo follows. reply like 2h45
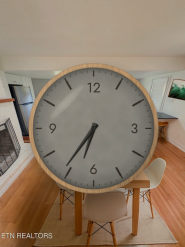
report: 6h36
